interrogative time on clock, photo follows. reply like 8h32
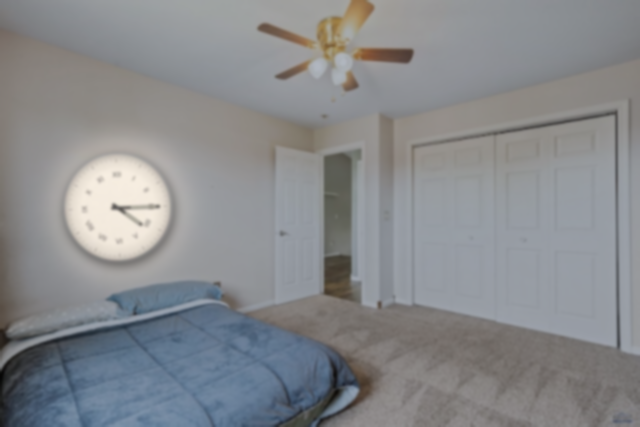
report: 4h15
